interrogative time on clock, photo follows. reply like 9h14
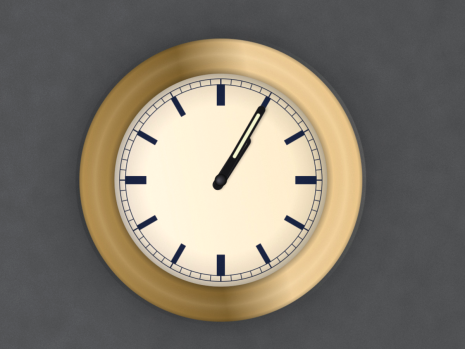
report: 1h05
